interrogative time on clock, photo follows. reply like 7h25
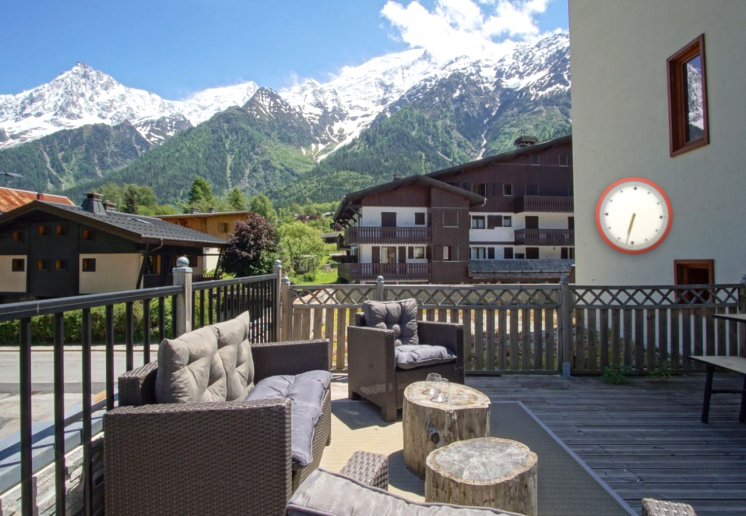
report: 6h32
